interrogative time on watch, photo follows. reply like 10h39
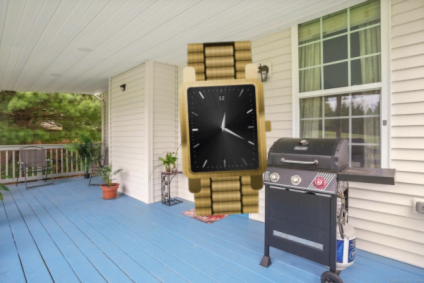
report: 12h20
